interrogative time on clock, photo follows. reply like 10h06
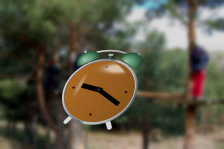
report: 9h20
